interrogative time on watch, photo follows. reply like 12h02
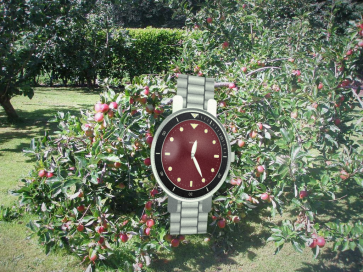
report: 12h25
